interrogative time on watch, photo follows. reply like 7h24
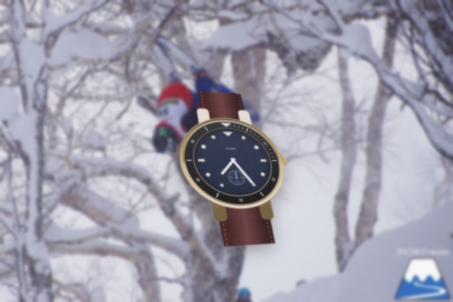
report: 7h25
